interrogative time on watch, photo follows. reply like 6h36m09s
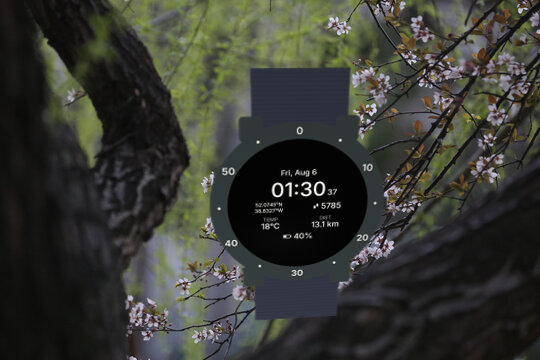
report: 1h30m37s
